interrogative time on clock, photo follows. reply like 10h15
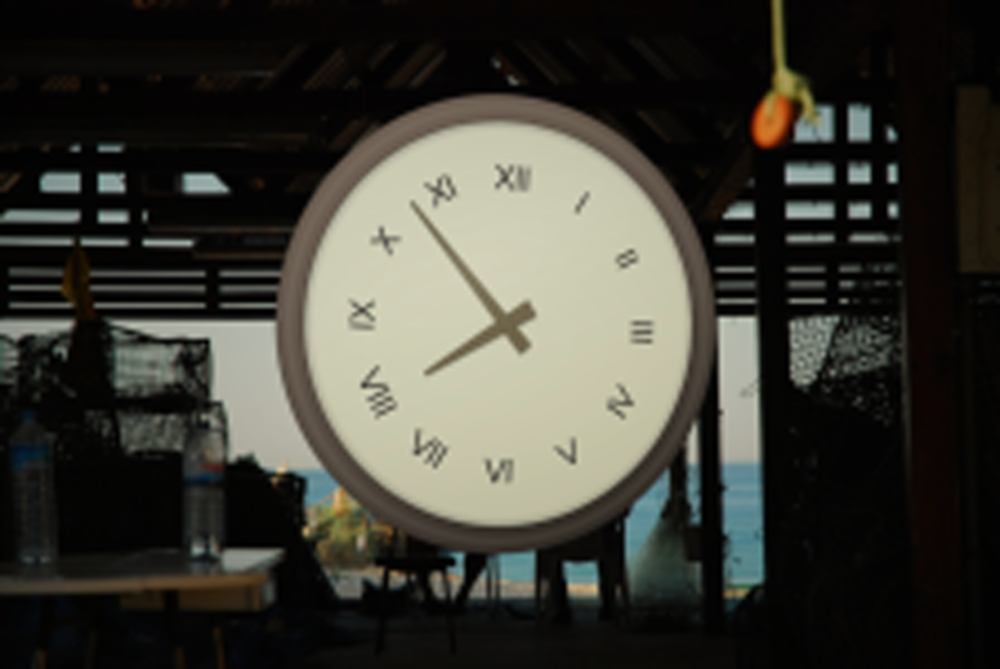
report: 7h53
